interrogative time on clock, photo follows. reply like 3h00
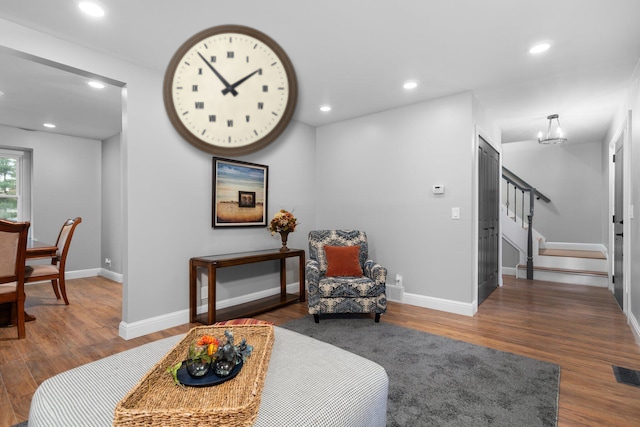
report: 1h53
